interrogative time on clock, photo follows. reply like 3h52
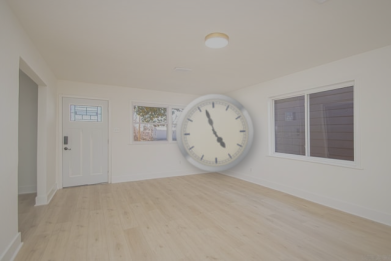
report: 4h57
